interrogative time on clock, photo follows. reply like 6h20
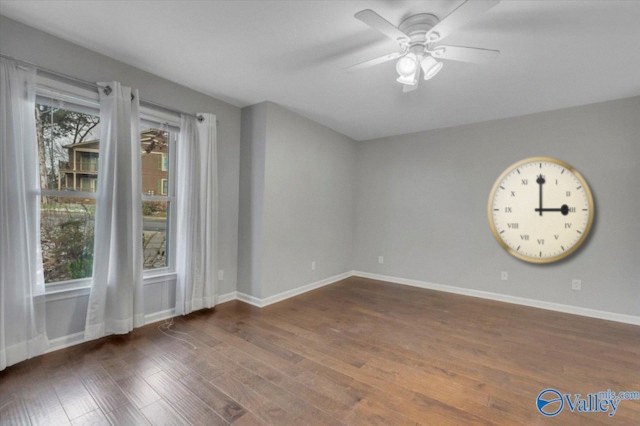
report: 3h00
